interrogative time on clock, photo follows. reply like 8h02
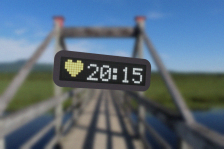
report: 20h15
